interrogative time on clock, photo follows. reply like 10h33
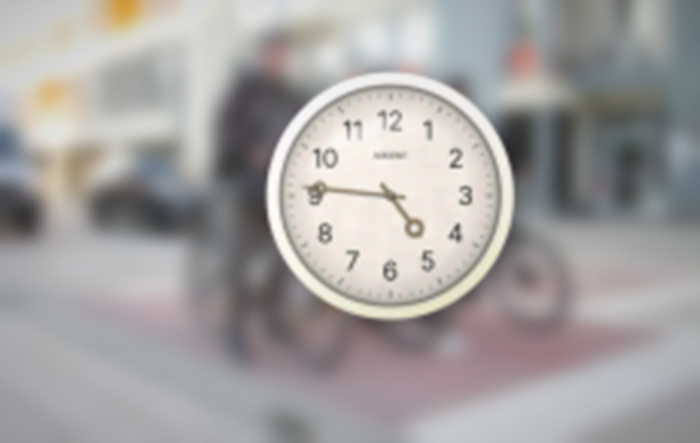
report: 4h46
